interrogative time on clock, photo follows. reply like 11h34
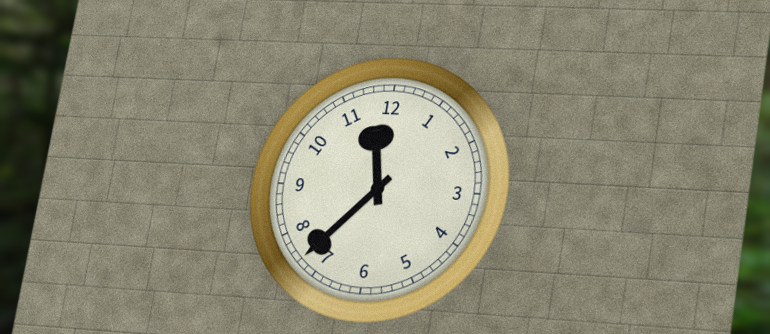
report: 11h37
